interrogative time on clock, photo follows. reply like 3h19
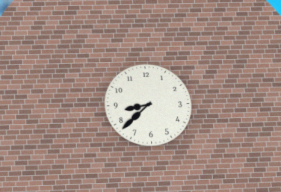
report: 8h38
